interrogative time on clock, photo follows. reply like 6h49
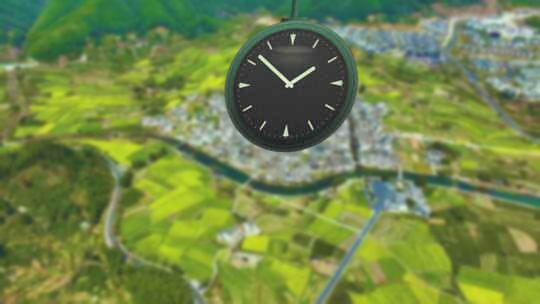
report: 1h52
